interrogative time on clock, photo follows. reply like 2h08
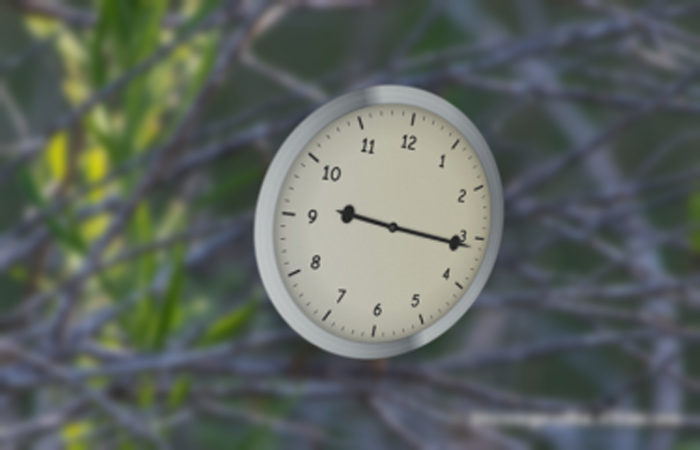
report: 9h16
